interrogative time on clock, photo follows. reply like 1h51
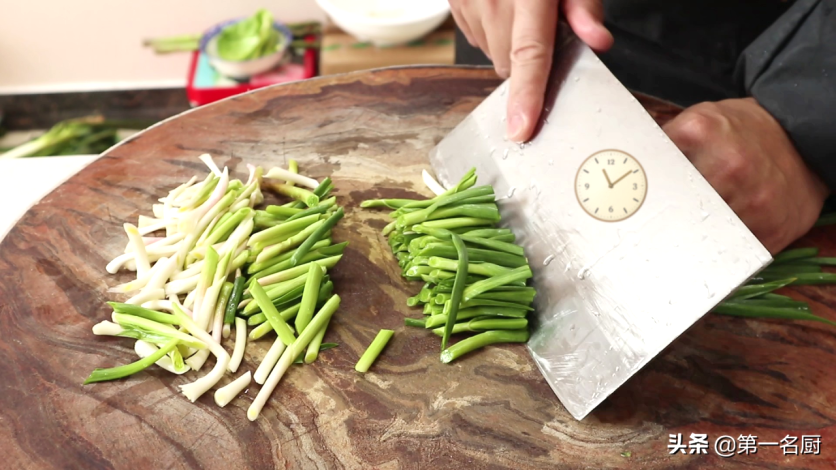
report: 11h09
